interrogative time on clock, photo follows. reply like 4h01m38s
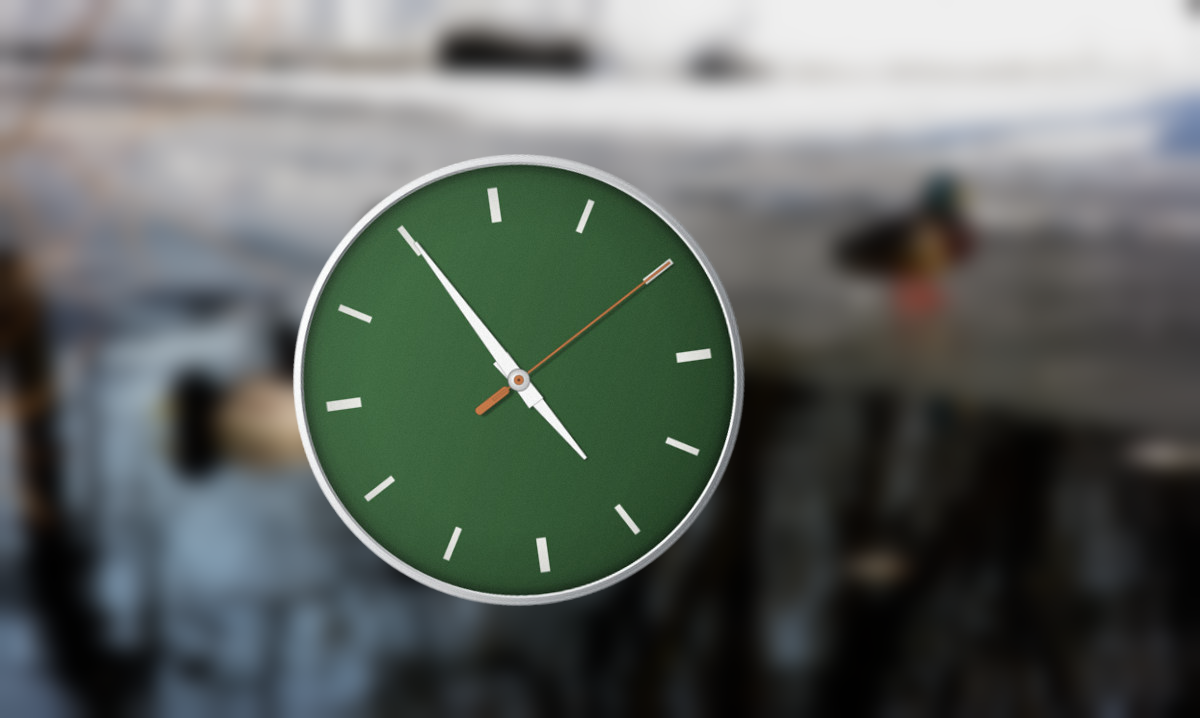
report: 4h55m10s
